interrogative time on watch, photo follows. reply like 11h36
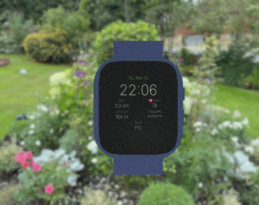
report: 22h06
